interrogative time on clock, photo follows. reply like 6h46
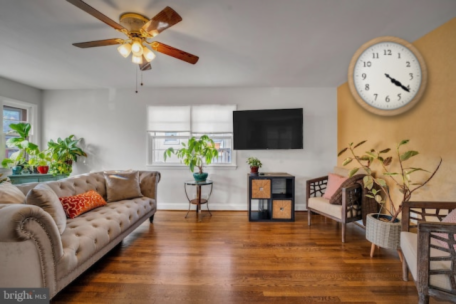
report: 4h21
